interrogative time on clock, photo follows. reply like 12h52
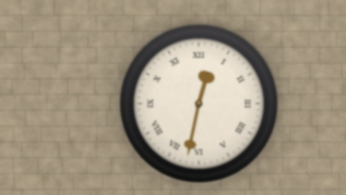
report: 12h32
